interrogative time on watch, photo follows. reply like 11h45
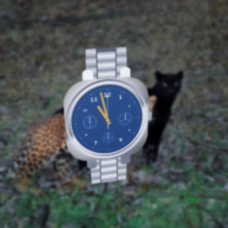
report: 10h58
